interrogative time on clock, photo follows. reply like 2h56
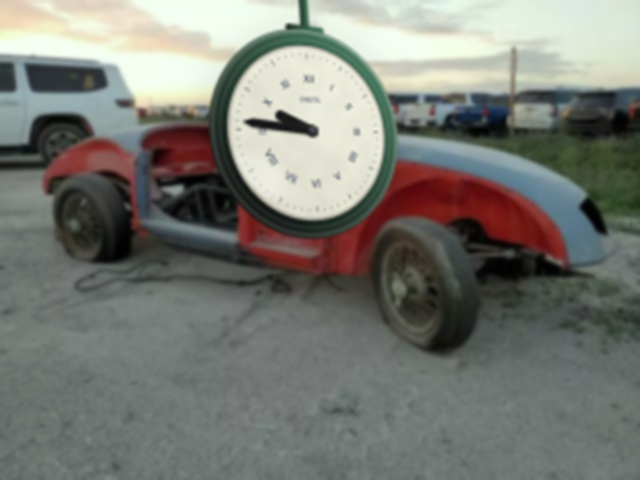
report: 9h46
